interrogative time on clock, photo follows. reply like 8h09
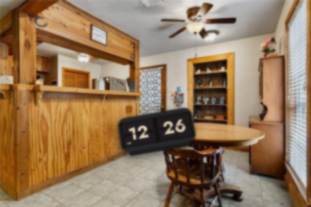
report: 12h26
